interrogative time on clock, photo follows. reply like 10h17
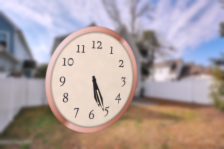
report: 5h26
